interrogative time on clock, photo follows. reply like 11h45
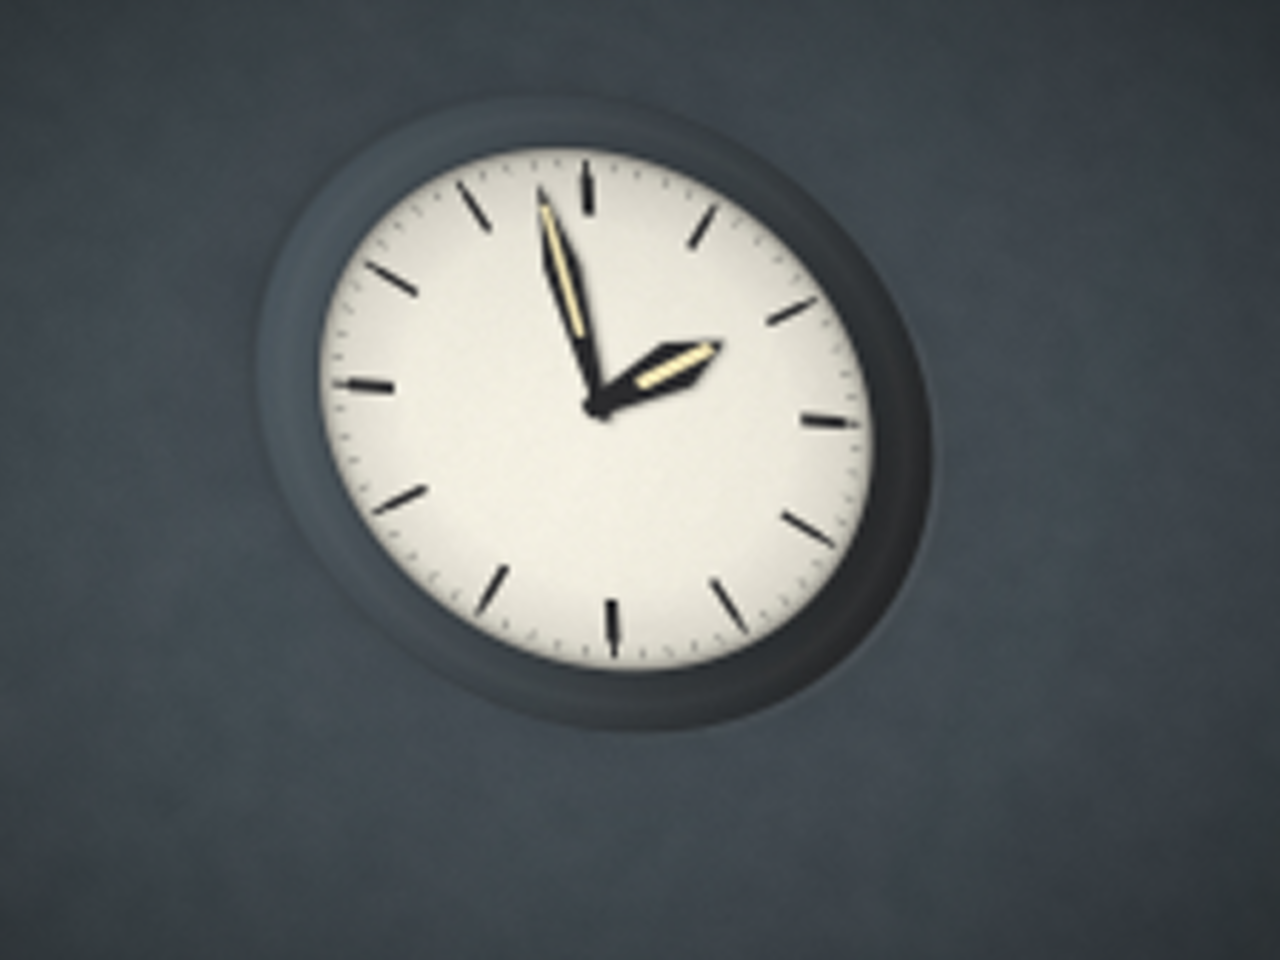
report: 1h58
